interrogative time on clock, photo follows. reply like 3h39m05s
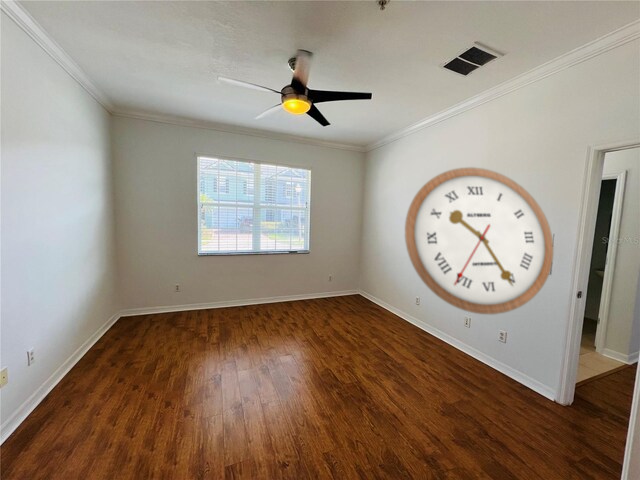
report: 10h25m36s
